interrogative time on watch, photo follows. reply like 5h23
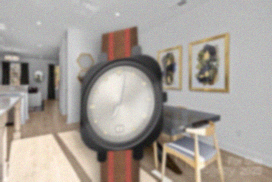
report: 7h02
